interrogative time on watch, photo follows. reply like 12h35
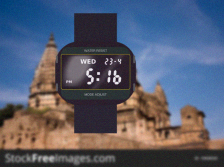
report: 5h16
